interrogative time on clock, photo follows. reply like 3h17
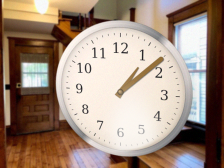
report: 1h08
